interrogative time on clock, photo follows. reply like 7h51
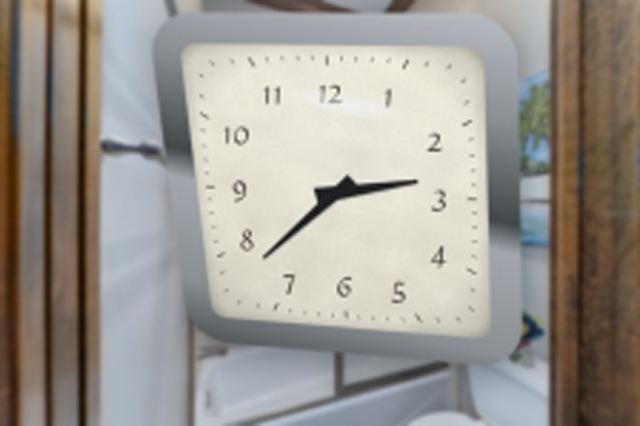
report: 2h38
